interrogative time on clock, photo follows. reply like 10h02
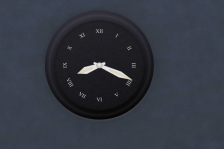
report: 8h19
